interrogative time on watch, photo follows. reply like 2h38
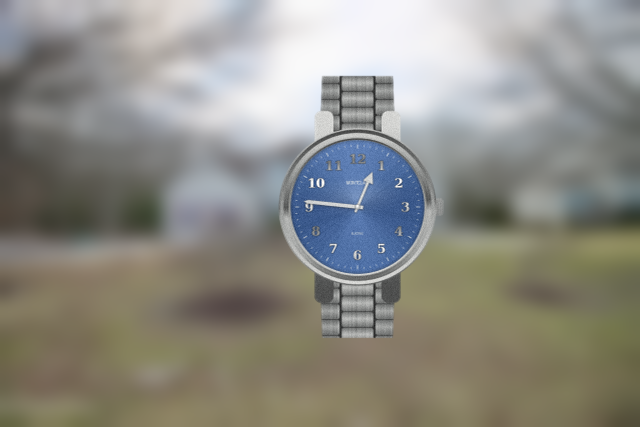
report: 12h46
